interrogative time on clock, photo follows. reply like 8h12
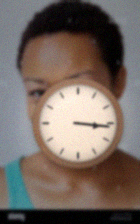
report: 3h16
